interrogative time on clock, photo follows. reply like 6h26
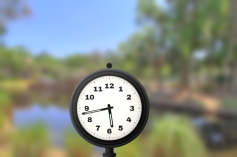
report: 5h43
